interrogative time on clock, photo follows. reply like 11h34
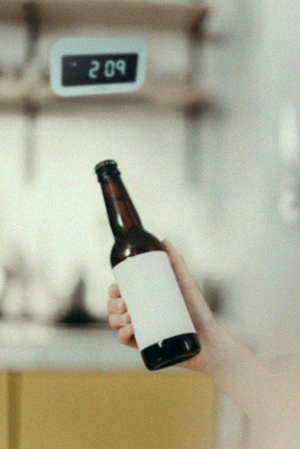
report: 2h09
